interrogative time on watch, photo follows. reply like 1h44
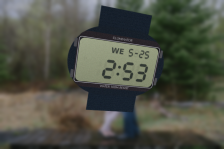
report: 2h53
